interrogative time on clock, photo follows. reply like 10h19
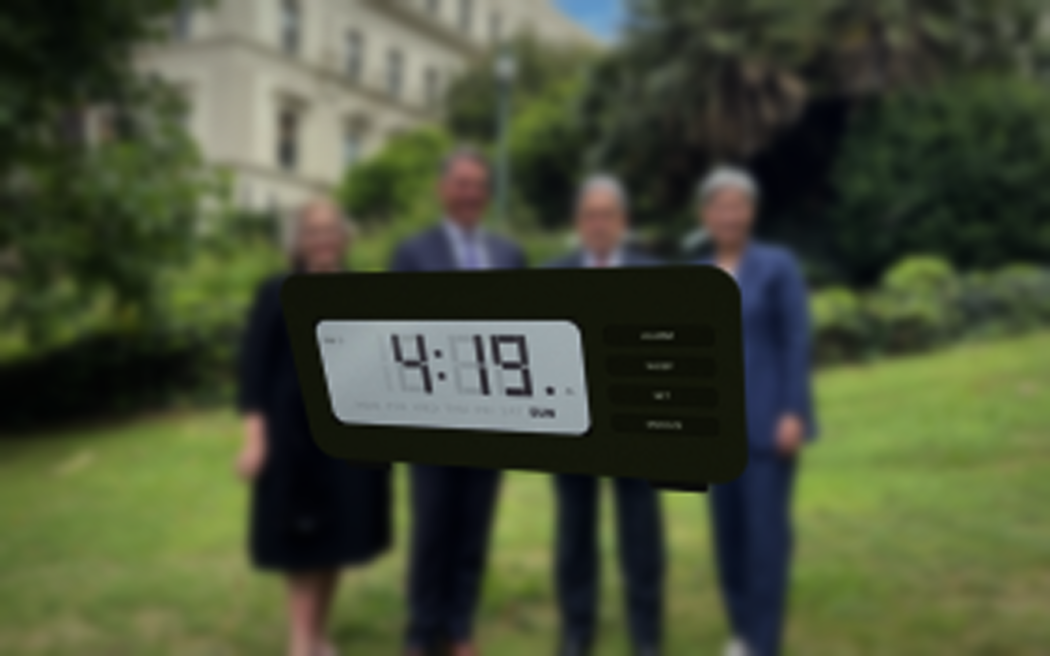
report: 4h19
